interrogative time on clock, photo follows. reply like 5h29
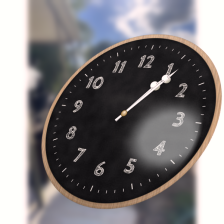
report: 1h06
